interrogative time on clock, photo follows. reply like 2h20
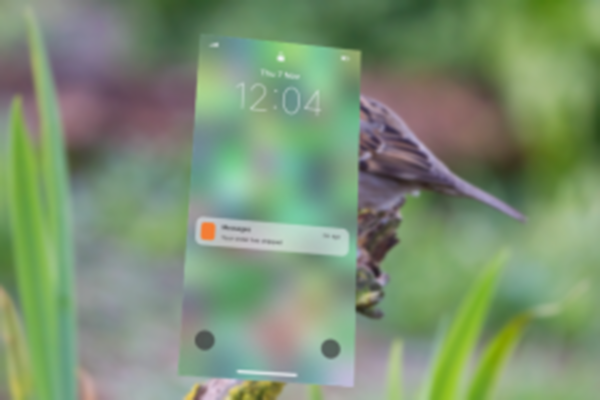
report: 12h04
